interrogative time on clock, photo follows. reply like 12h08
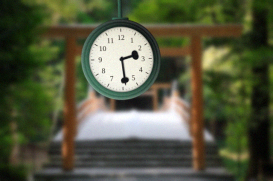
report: 2h29
